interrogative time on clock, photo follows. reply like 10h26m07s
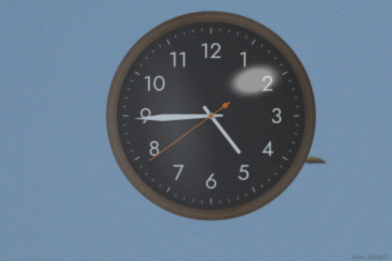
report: 4h44m39s
